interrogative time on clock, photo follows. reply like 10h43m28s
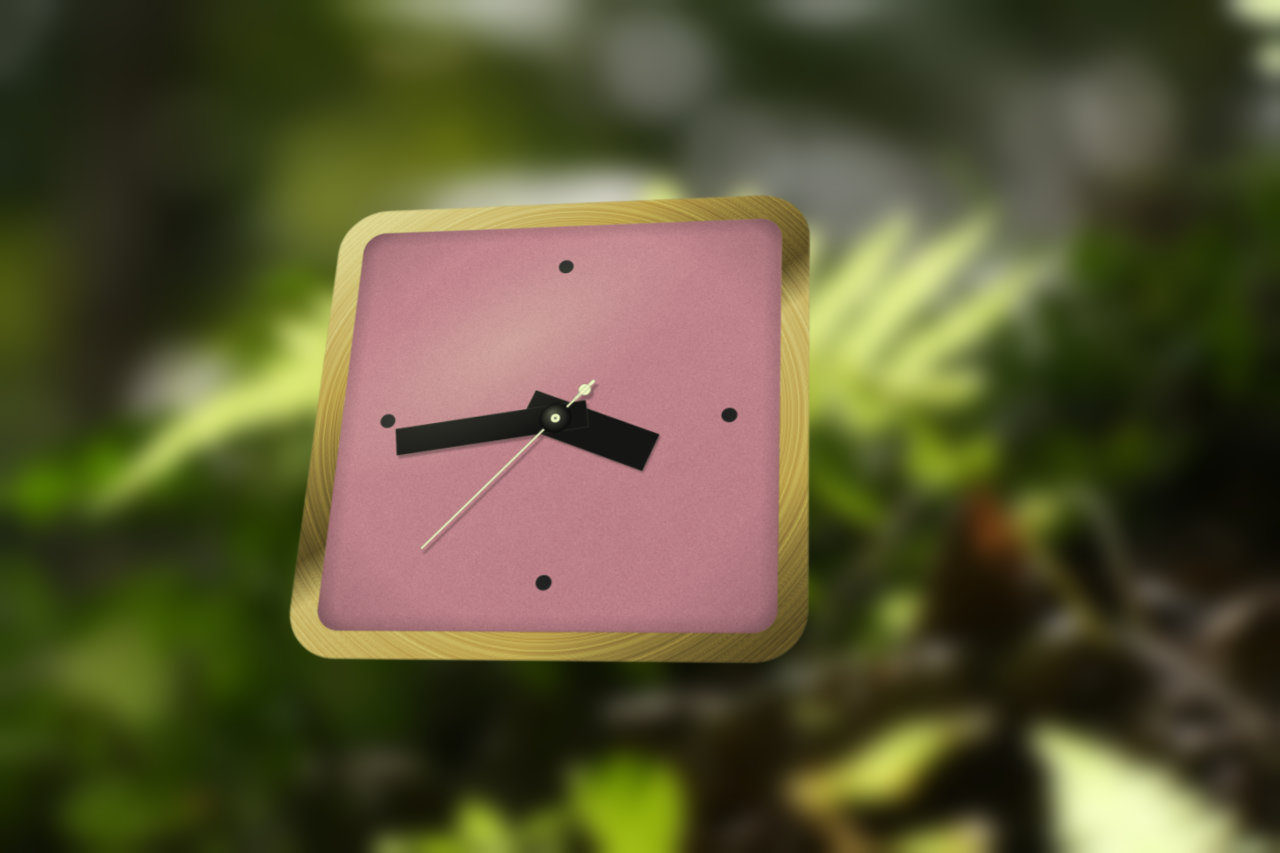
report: 3h43m37s
